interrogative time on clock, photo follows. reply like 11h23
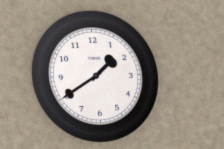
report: 1h40
